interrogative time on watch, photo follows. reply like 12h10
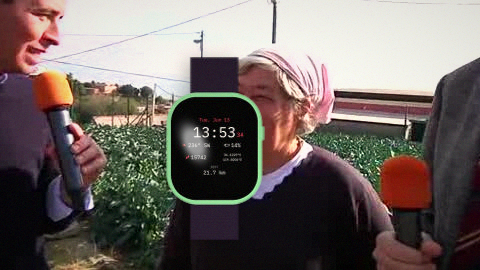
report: 13h53
